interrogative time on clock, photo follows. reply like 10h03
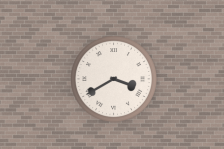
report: 3h40
